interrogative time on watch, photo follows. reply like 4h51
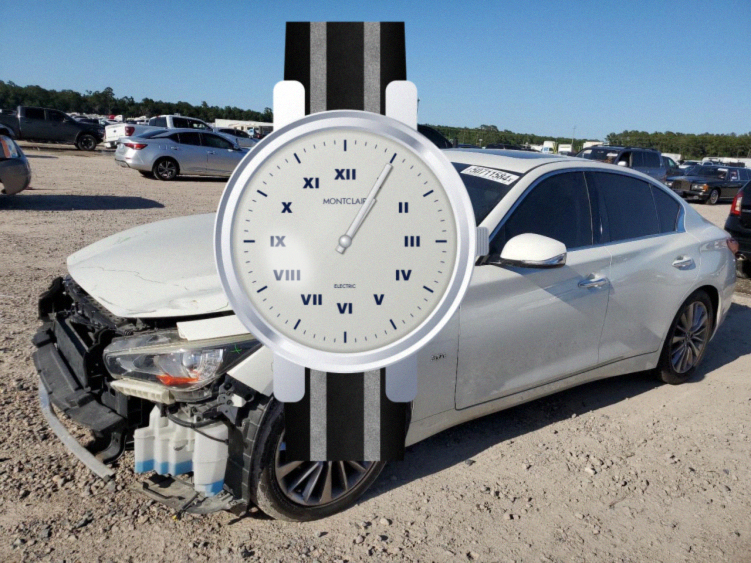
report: 1h05
